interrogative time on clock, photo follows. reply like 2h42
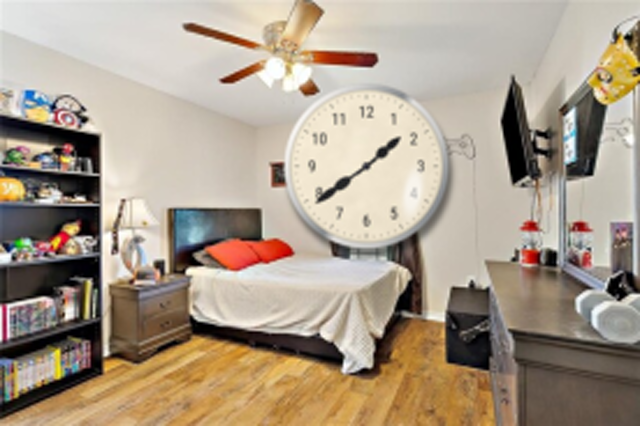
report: 1h39
